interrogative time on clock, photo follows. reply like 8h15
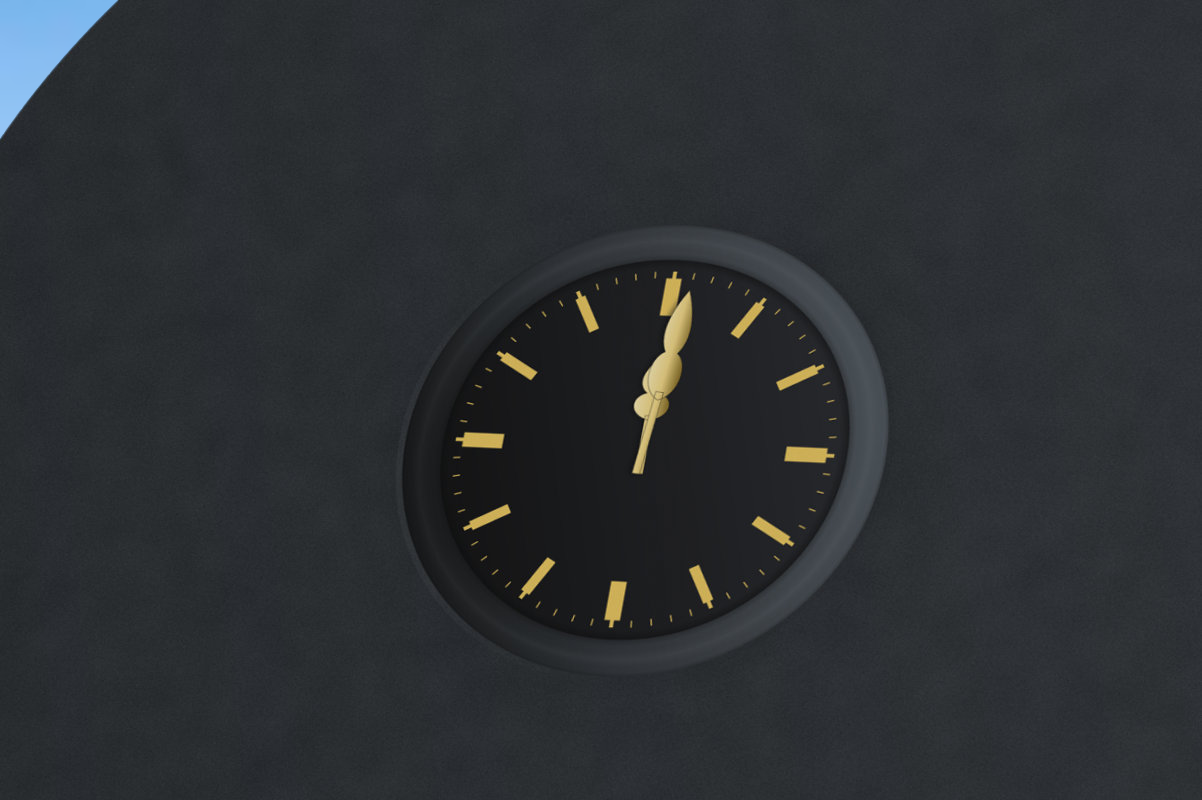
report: 12h01
